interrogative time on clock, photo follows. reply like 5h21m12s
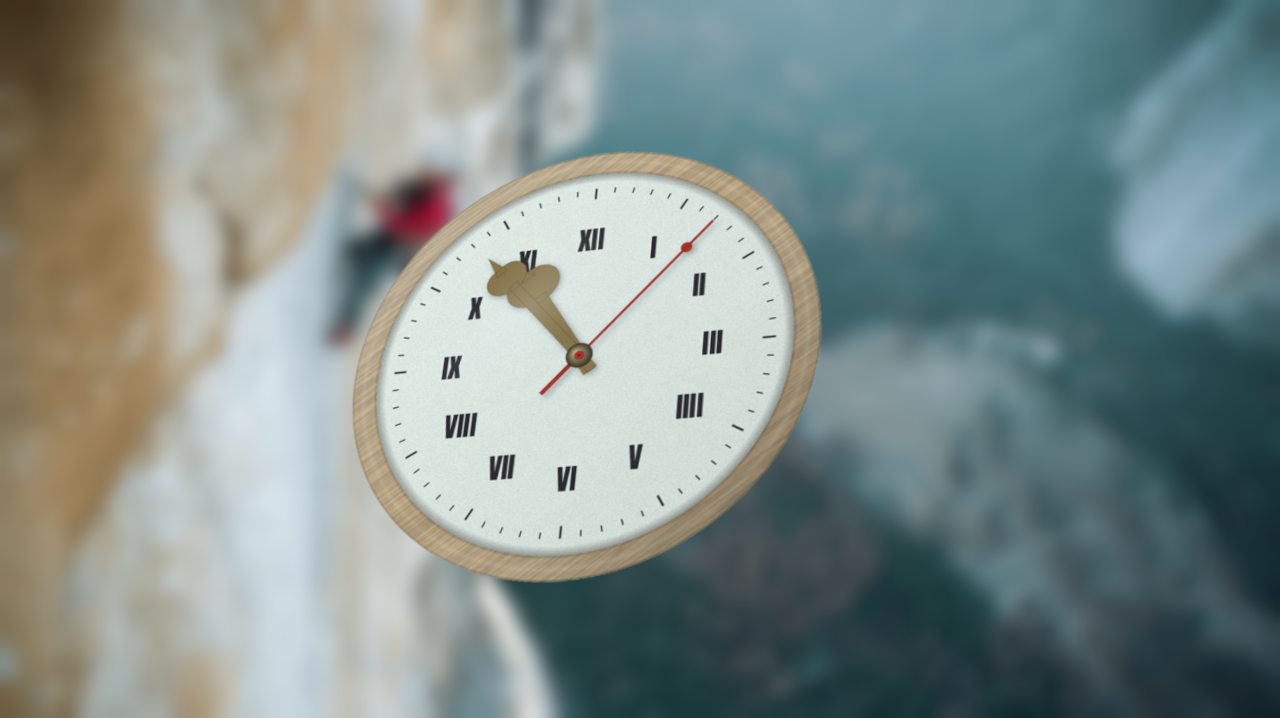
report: 10h53m07s
